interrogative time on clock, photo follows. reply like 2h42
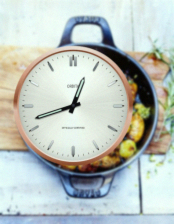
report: 12h42
